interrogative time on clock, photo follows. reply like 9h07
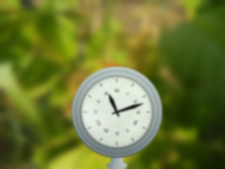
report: 11h12
